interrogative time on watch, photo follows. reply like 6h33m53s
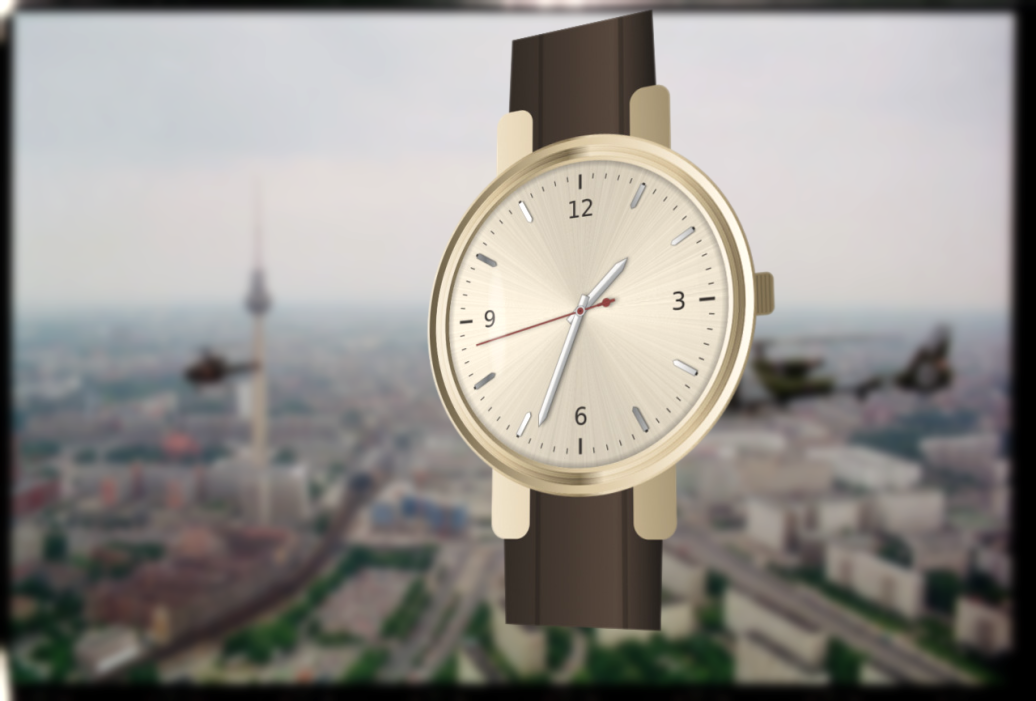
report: 1h33m43s
